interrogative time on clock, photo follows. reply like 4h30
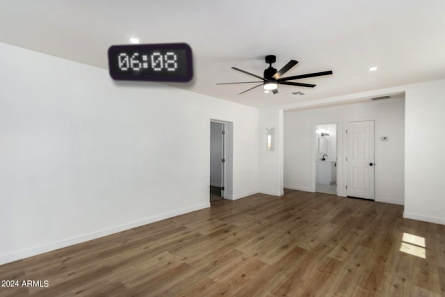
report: 6h08
